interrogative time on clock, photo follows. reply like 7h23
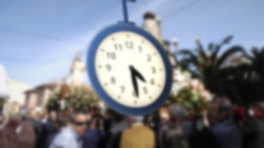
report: 4h29
